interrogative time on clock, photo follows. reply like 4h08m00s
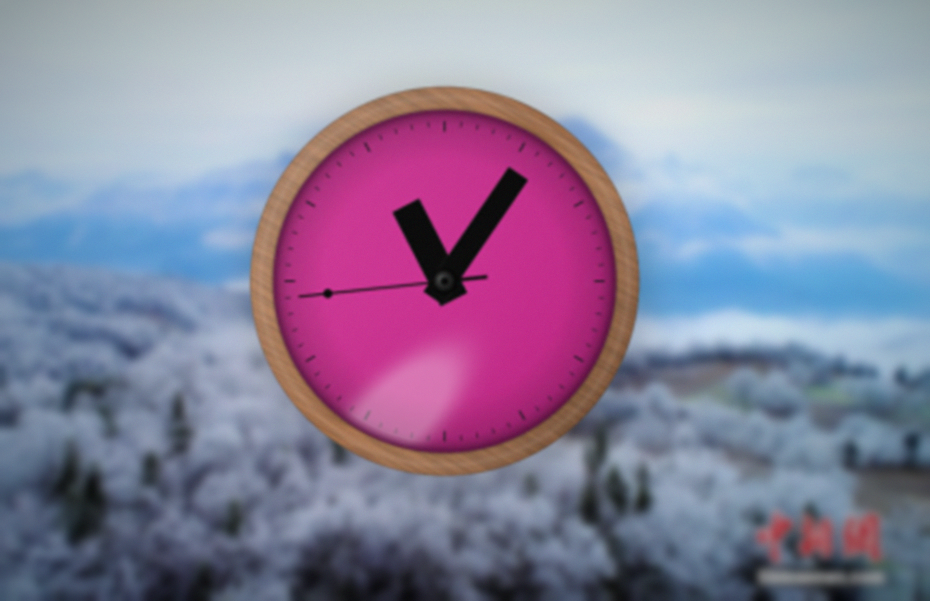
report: 11h05m44s
